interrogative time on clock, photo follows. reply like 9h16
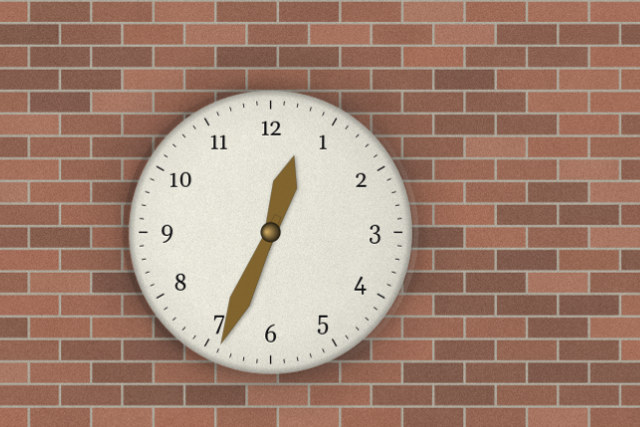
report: 12h34
